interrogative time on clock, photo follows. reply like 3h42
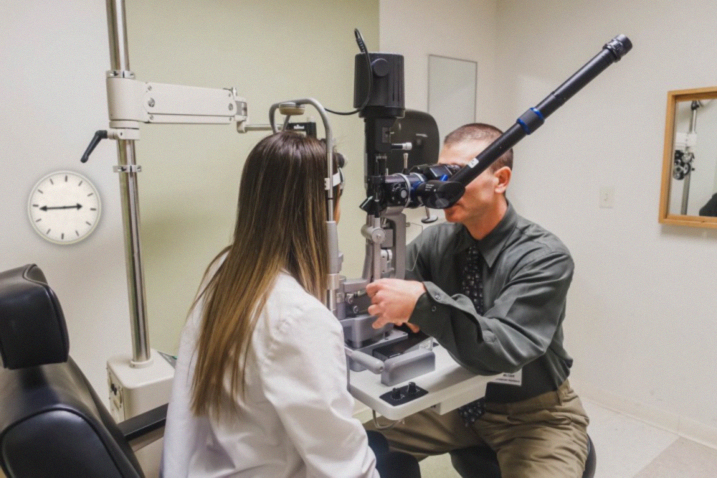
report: 2h44
